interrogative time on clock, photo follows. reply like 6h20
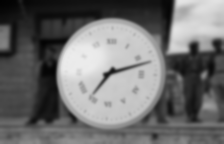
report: 7h12
